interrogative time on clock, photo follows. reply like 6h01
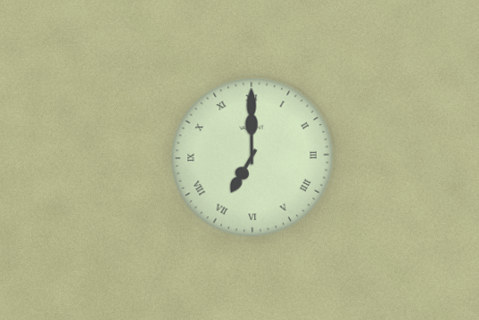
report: 7h00
